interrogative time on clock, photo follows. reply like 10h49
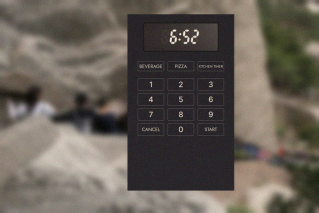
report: 6h52
